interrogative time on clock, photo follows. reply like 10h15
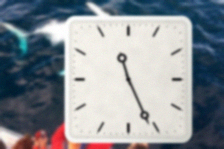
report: 11h26
